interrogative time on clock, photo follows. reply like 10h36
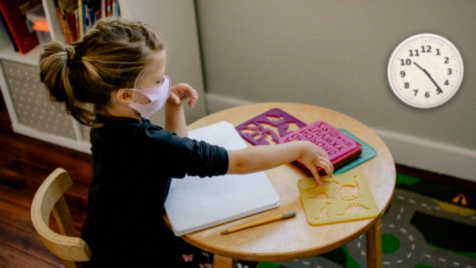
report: 10h24
